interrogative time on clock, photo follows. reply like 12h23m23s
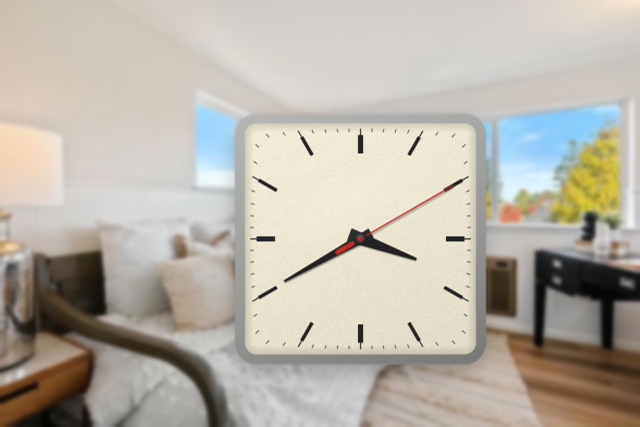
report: 3h40m10s
